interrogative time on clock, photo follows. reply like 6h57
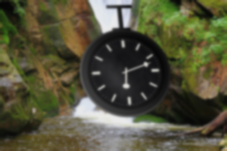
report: 6h12
